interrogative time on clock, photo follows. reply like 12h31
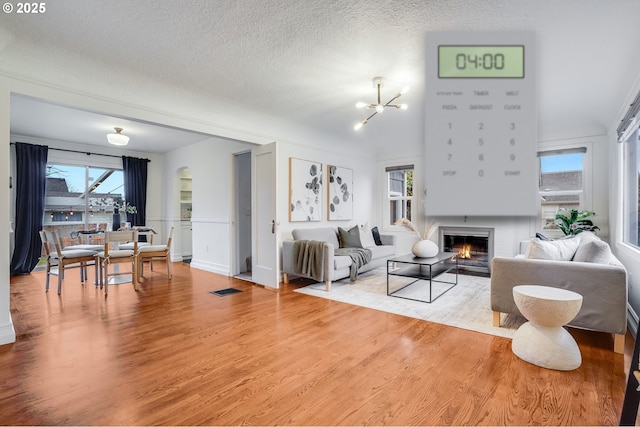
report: 4h00
